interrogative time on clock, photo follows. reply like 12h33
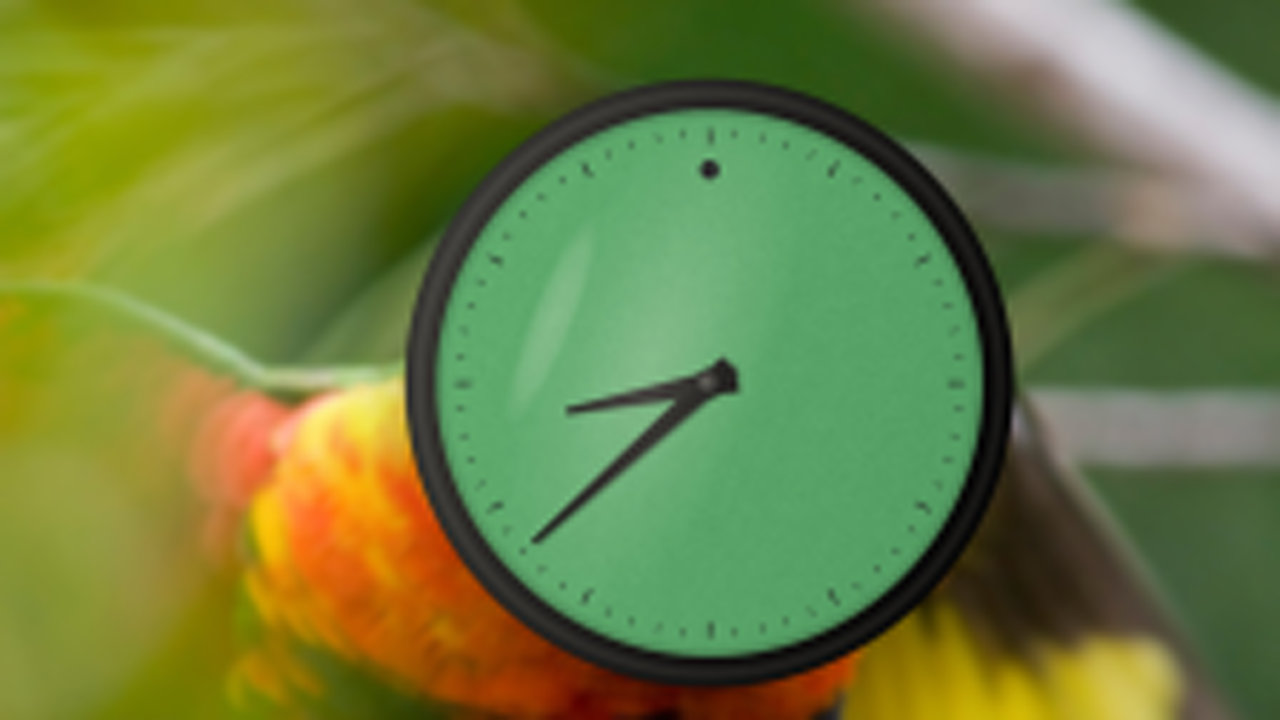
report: 8h38
